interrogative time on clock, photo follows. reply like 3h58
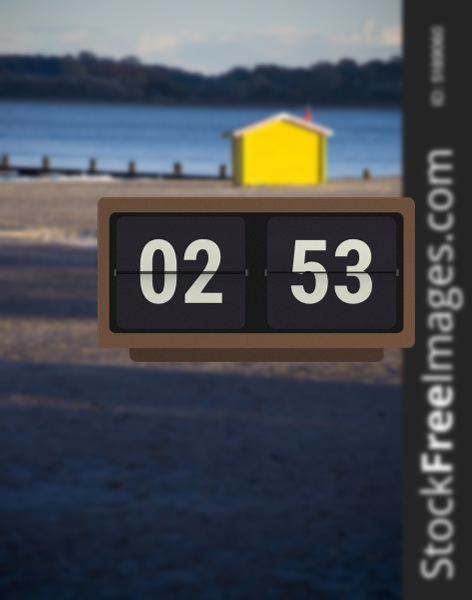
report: 2h53
